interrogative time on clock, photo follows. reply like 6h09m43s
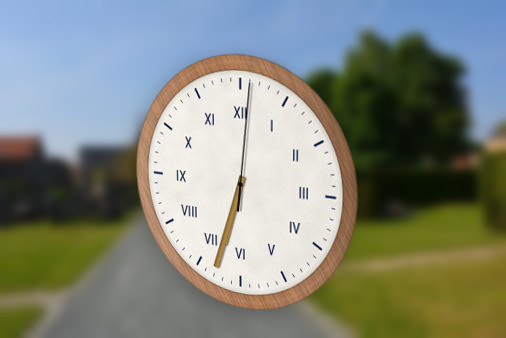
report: 6h33m01s
